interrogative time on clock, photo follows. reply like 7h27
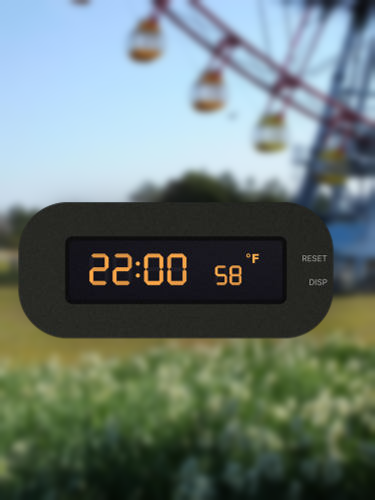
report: 22h00
